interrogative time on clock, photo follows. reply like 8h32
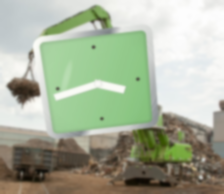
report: 3h43
